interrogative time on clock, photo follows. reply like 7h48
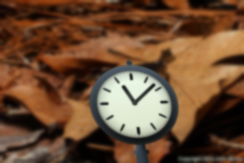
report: 11h08
